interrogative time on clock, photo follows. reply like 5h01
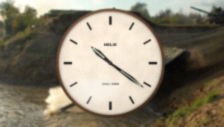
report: 10h21
